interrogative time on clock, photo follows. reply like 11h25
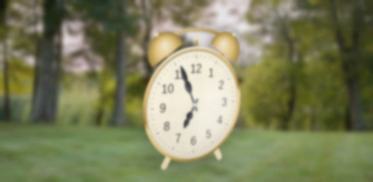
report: 6h56
